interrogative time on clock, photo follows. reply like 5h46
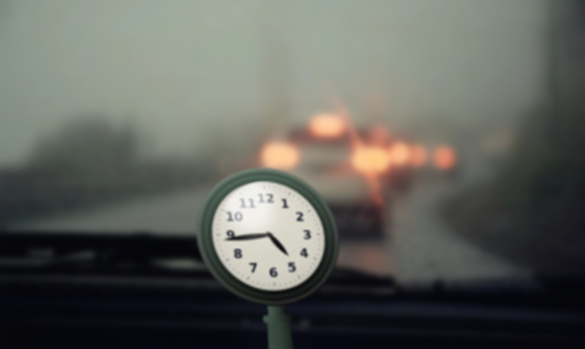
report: 4h44
